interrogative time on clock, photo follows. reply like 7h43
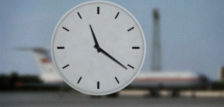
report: 11h21
